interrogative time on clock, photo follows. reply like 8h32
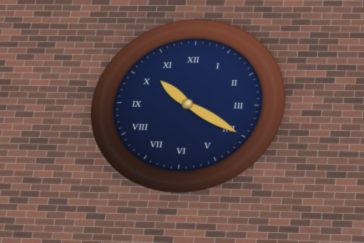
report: 10h20
